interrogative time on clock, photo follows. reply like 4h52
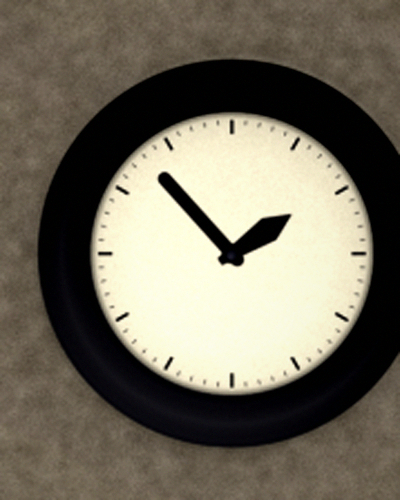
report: 1h53
